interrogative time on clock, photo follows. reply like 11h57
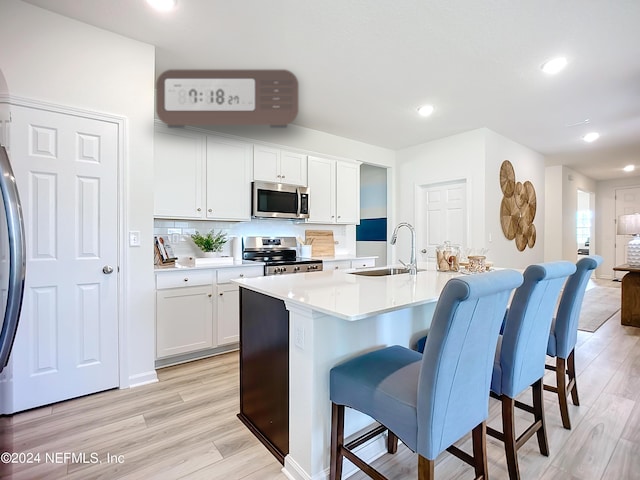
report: 7h18
